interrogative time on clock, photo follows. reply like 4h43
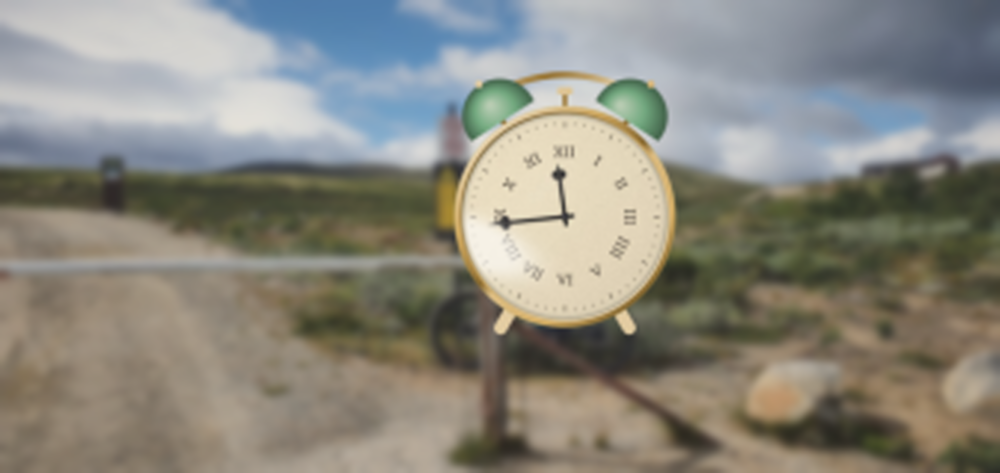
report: 11h44
